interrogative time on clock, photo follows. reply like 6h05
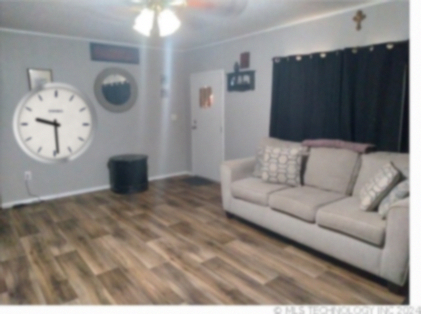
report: 9h29
